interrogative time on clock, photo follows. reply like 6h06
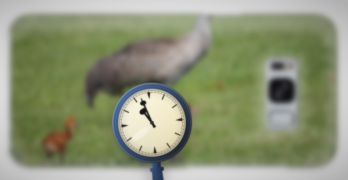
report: 10h57
